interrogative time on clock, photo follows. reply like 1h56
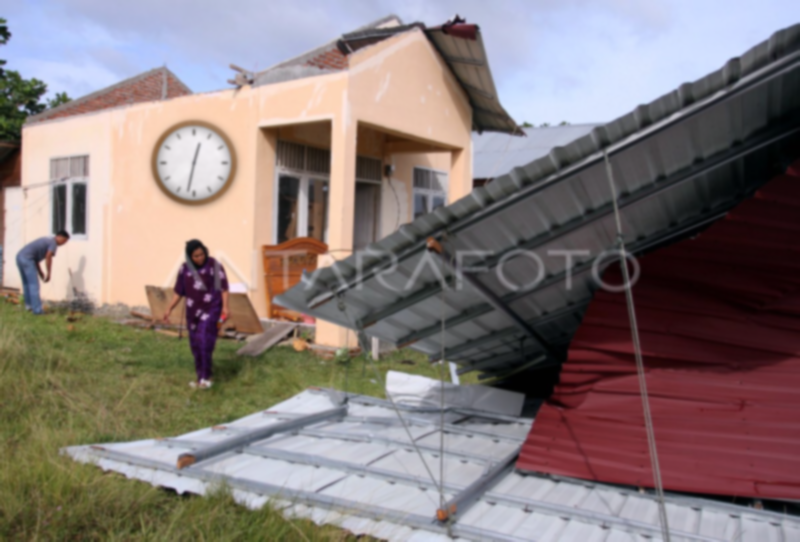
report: 12h32
